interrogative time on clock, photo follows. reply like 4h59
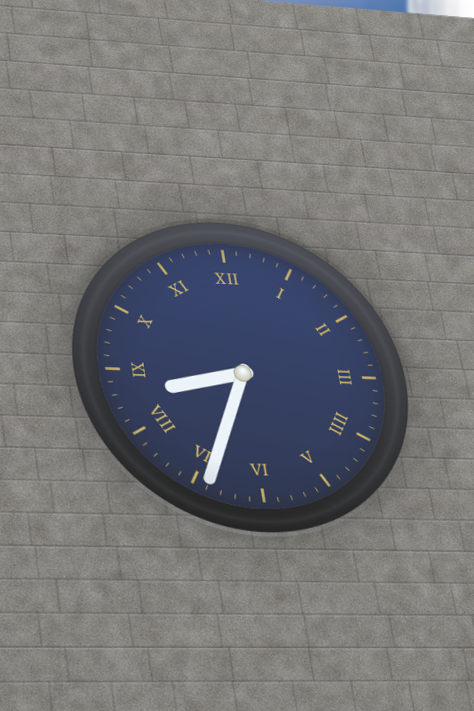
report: 8h34
